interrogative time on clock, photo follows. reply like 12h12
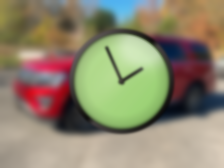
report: 1h56
